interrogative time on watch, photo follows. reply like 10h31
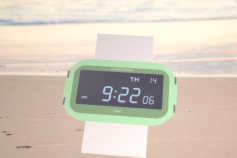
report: 9h22
